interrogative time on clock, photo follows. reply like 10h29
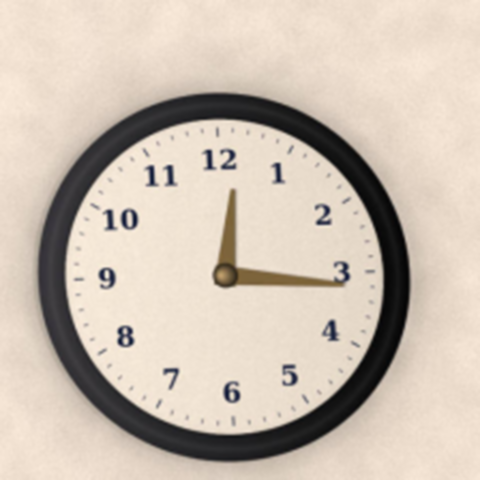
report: 12h16
